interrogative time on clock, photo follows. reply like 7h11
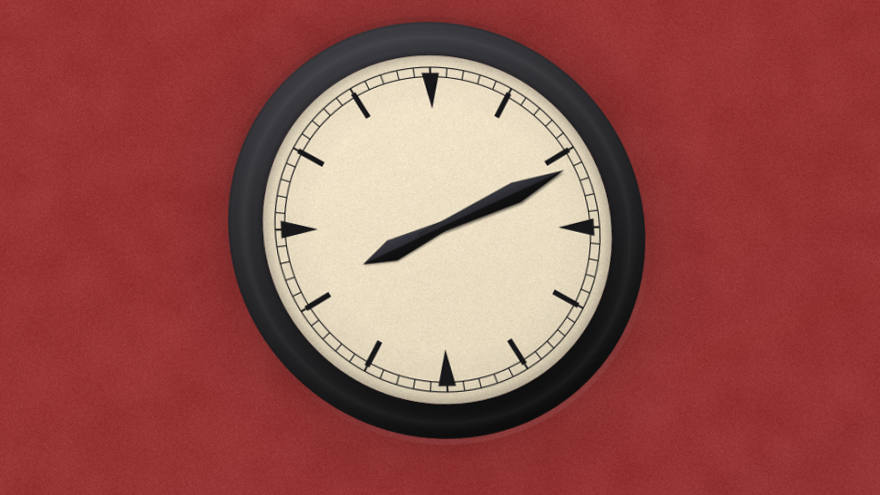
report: 8h11
